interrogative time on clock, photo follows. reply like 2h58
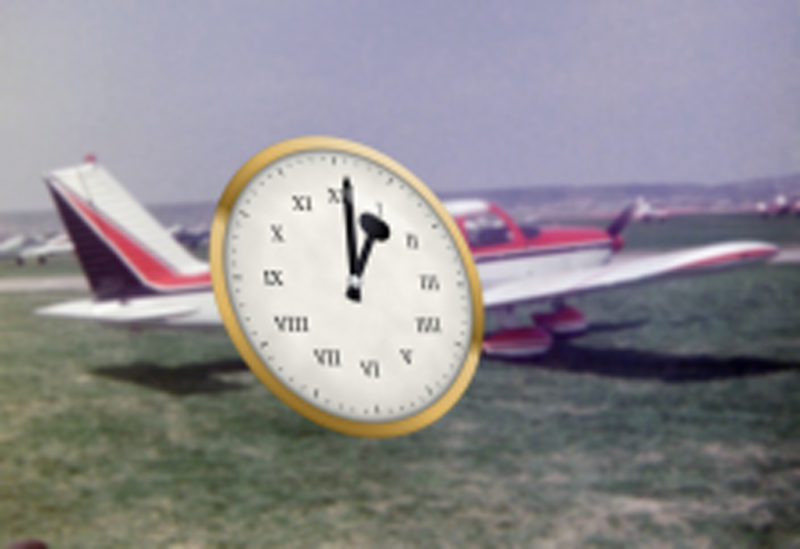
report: 1h01
